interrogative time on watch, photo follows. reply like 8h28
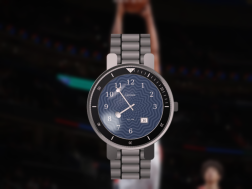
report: 7h54
